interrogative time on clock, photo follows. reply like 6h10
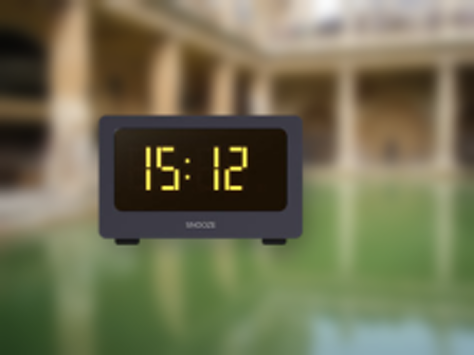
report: 15h12
